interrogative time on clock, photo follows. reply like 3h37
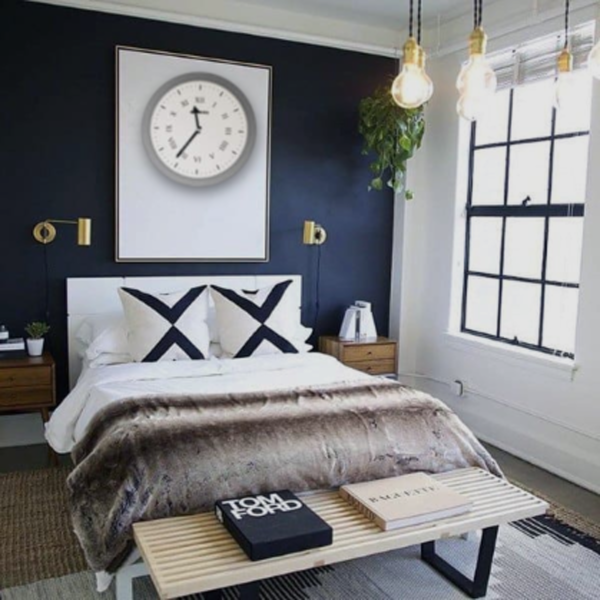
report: 11h36
